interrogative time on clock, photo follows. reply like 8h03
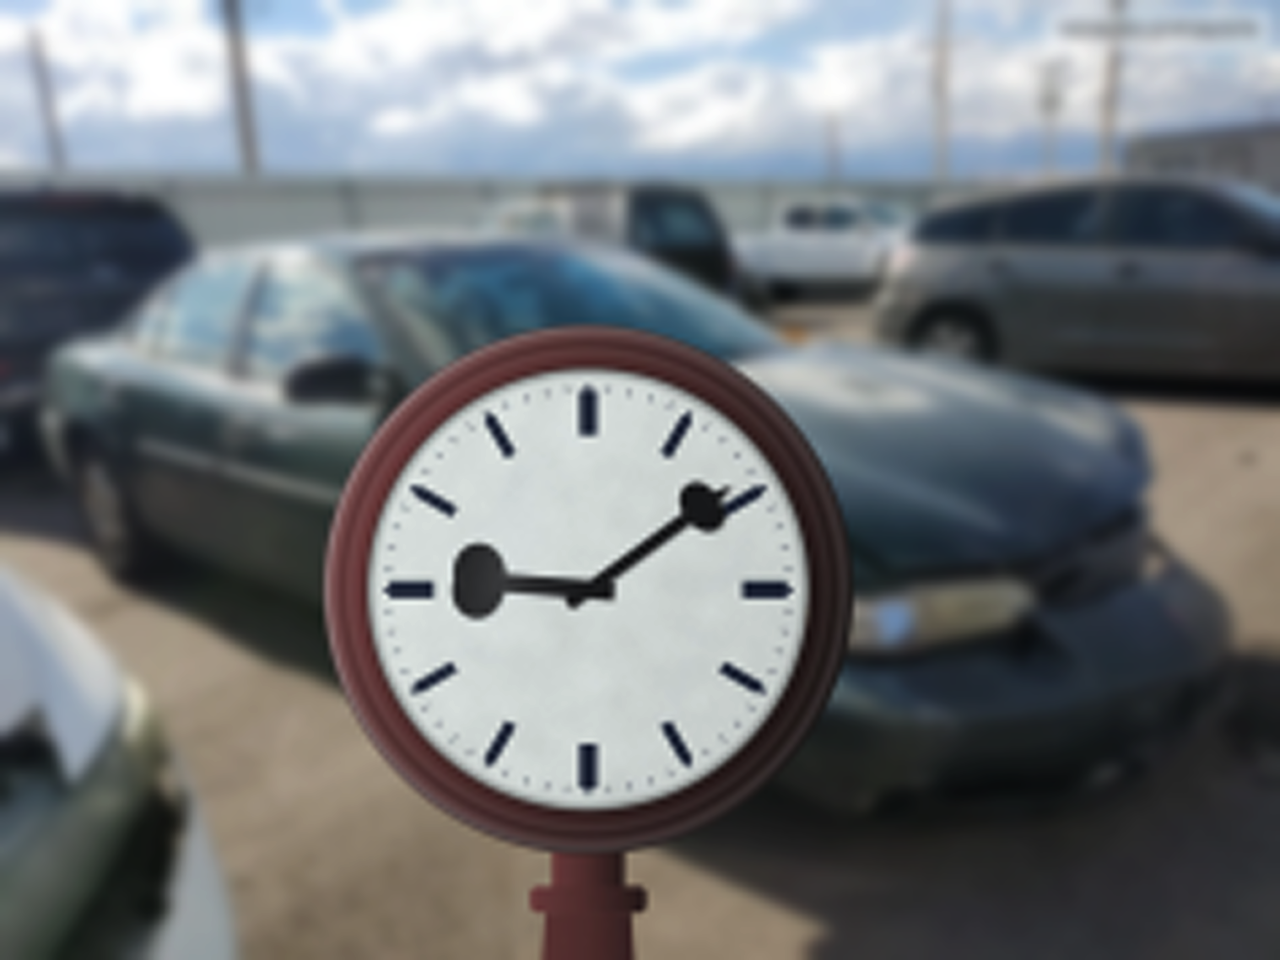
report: 9h09
